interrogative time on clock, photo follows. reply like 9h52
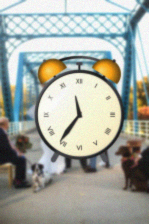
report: 11h36
